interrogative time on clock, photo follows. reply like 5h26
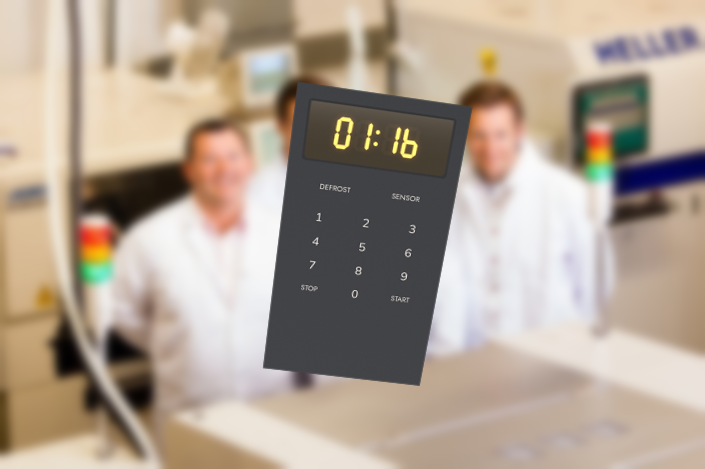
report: 1h16
